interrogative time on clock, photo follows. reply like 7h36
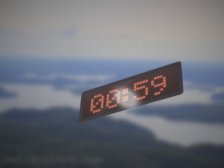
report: 0h59
